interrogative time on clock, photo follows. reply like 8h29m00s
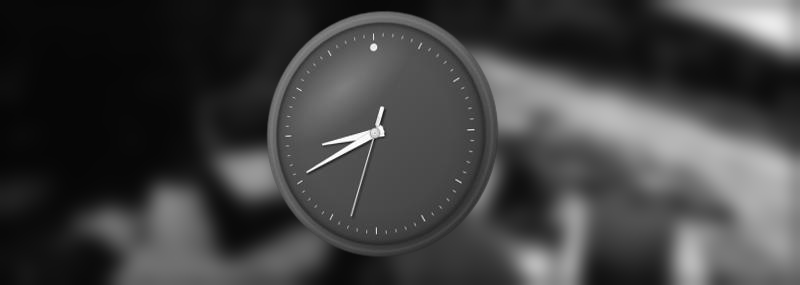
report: 8h40m33s
